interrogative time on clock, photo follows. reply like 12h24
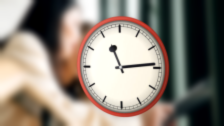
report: 11h14
